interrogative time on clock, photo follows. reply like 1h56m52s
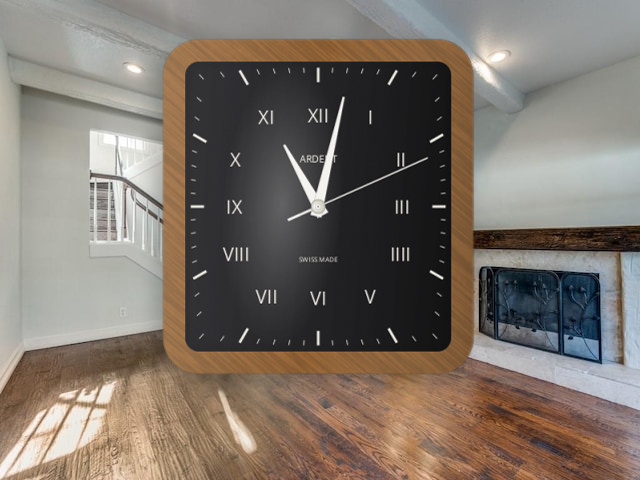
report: 11h02m11s
